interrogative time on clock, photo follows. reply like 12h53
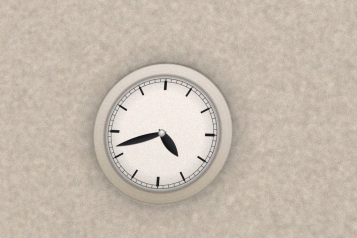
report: 4h42
